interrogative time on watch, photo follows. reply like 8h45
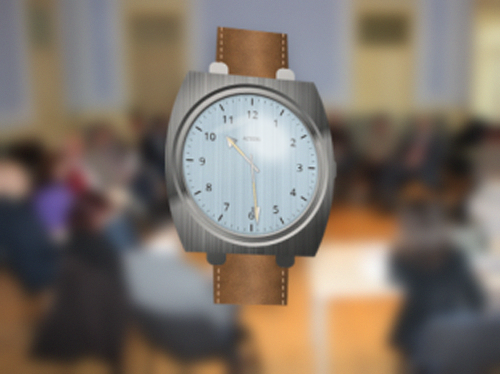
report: 10h29
